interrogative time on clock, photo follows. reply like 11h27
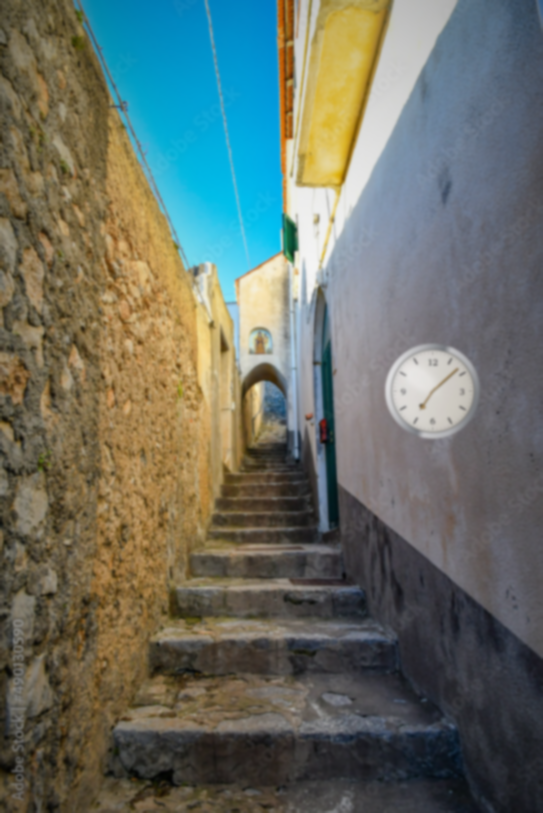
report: 7h08
